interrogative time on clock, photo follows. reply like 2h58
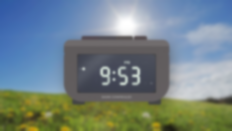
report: 9h53
